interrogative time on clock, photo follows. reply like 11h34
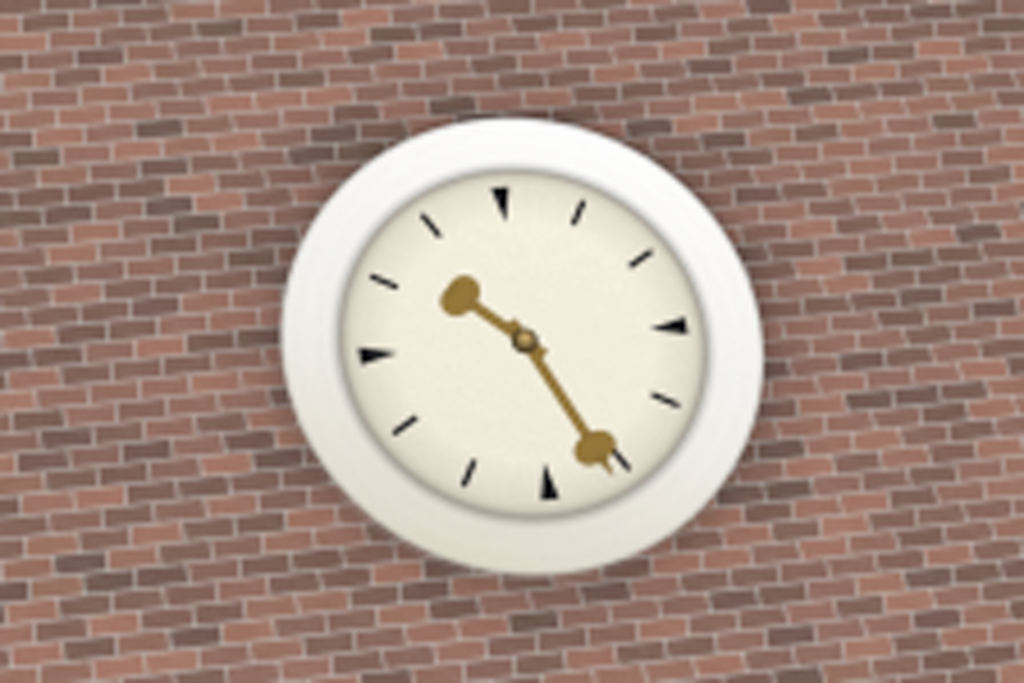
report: 10h26
